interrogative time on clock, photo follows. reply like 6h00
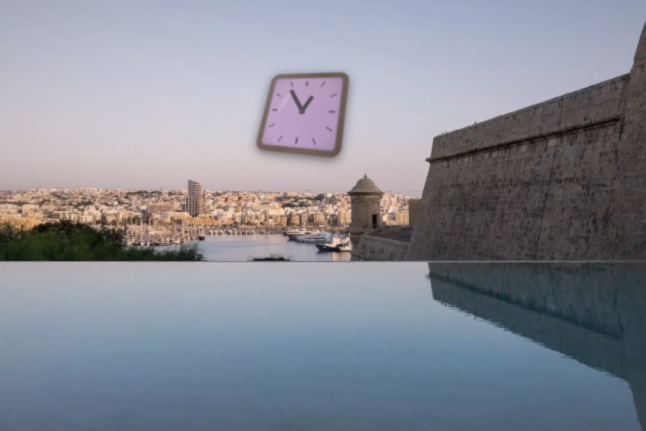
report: 12h54
